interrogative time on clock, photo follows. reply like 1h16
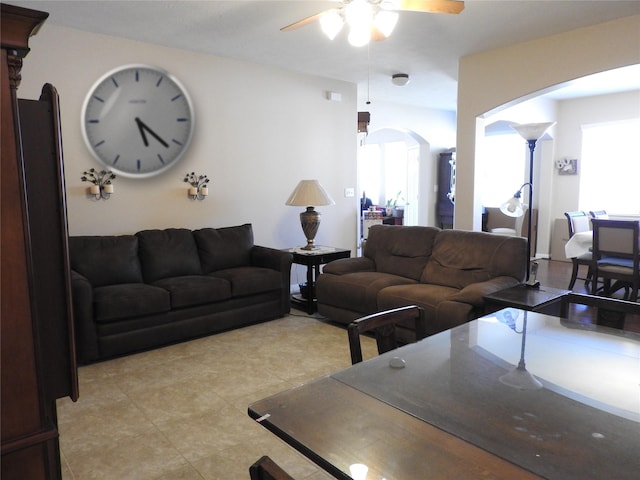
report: 5h22
